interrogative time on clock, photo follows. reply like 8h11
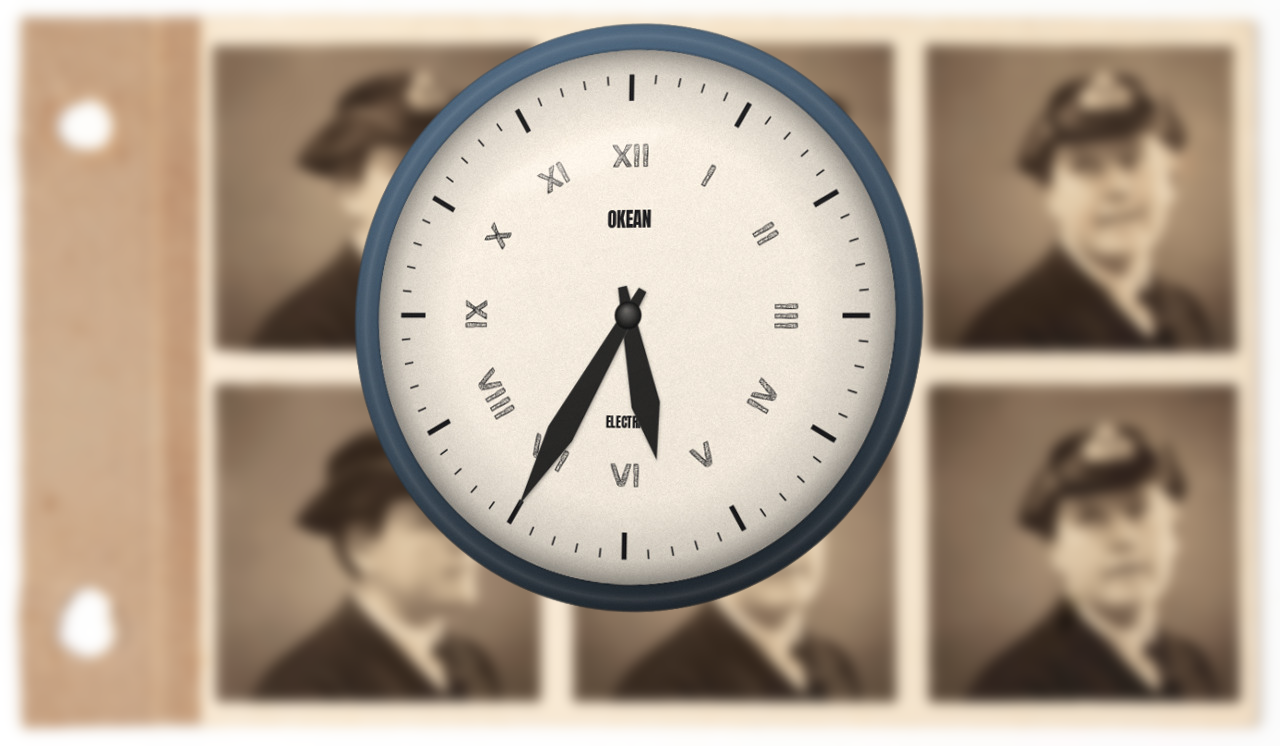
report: 5h35
